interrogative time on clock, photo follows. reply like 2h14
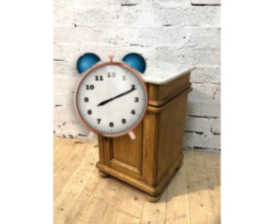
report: 8h11
